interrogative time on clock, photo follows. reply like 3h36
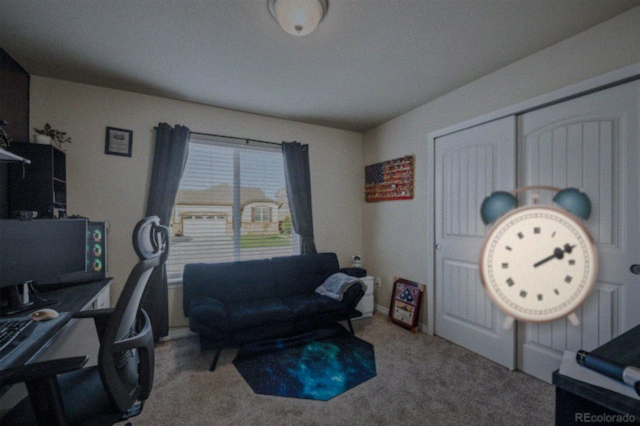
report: 2h11
